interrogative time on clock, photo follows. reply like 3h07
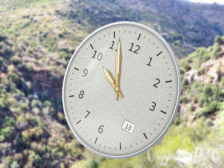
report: 9h56
